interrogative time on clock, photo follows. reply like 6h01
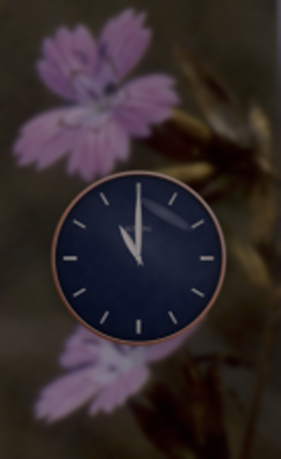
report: 11h00
